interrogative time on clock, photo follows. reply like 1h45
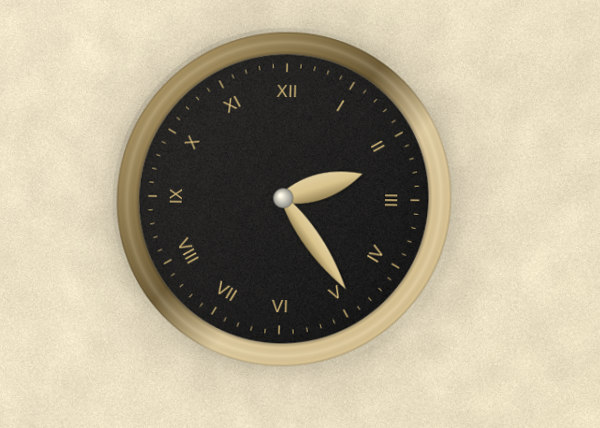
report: 2h24
